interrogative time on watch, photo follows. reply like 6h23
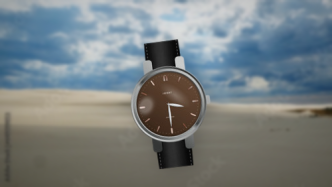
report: 3h30
